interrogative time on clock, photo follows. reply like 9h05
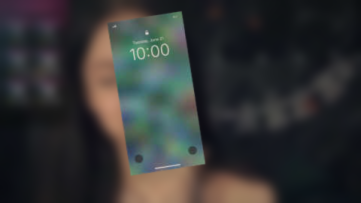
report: 10h00
